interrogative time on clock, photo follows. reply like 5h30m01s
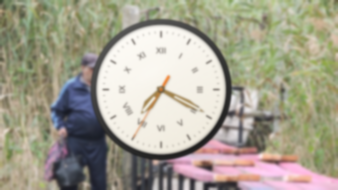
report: 7h19m35s
